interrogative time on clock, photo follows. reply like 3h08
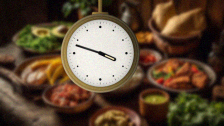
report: 3h48
